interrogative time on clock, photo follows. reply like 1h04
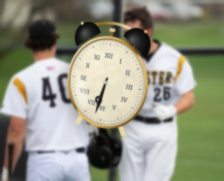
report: 6h32
